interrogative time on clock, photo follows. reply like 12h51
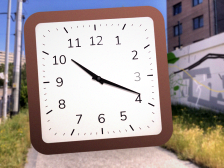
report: 10h19
